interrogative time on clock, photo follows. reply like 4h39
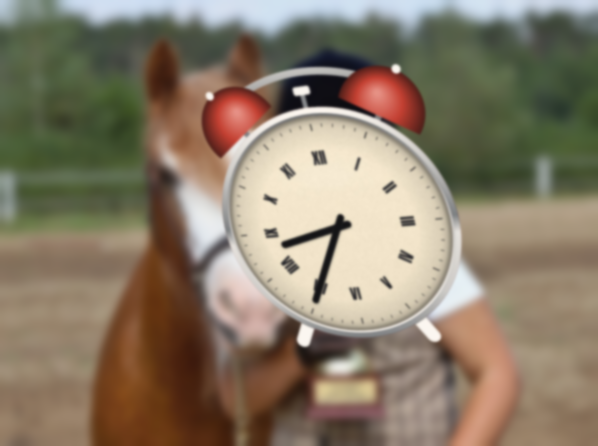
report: 8h35
